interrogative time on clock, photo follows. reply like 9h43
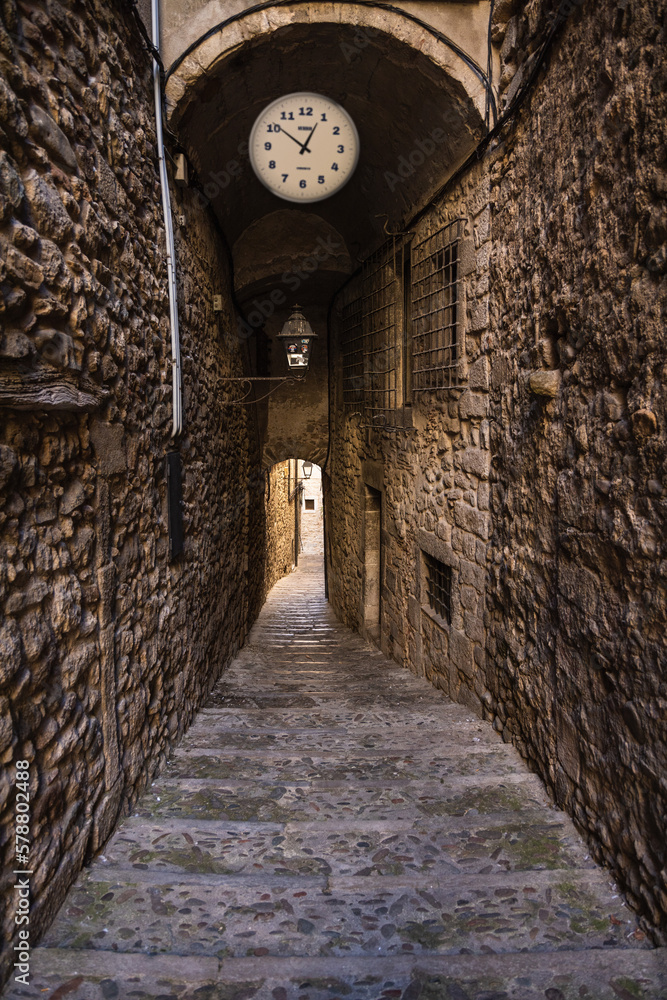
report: 12h51
